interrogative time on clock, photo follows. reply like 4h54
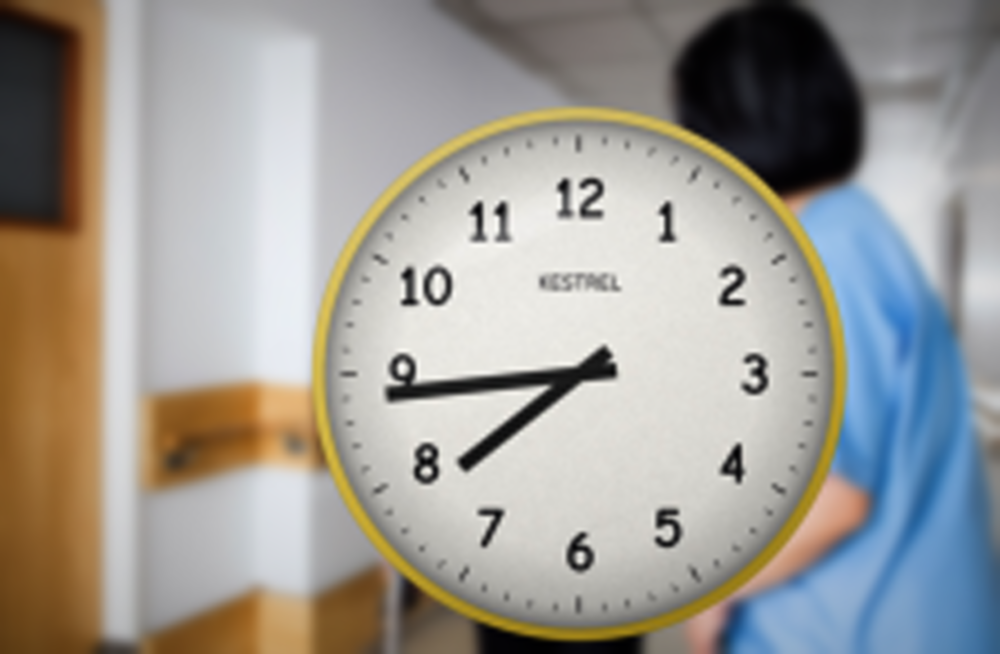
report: 7h44
